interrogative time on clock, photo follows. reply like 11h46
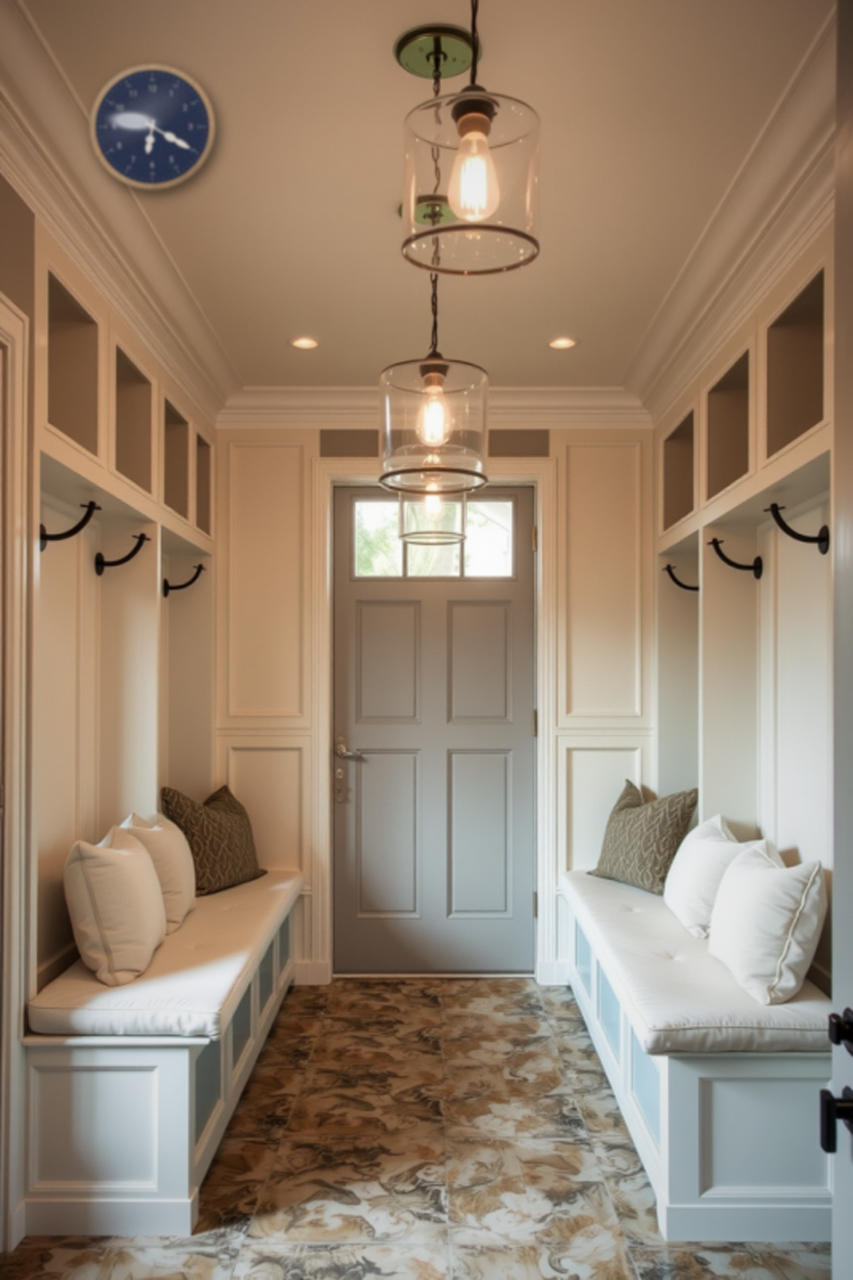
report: 6h20
